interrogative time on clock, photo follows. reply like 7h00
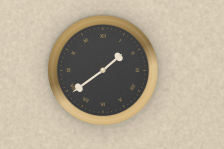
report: 1h39
